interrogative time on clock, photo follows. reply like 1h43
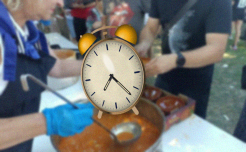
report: 7h23
